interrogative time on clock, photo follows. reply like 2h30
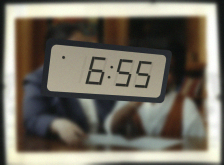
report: 6h55
